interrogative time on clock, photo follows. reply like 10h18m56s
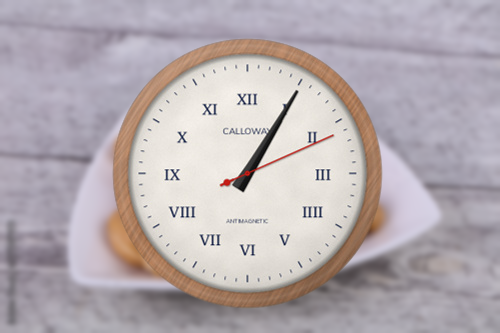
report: 1h05m11s
